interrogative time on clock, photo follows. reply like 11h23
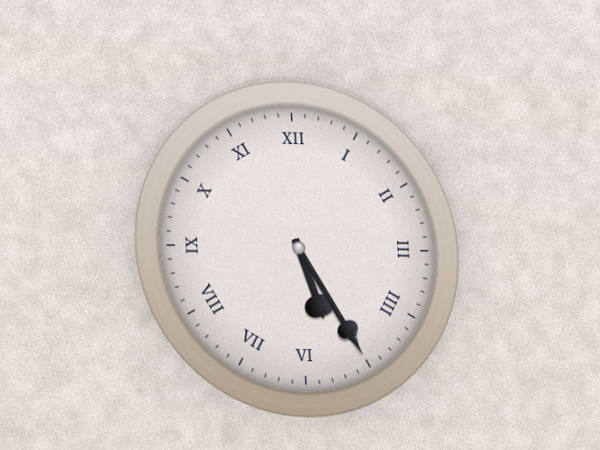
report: 5h25
